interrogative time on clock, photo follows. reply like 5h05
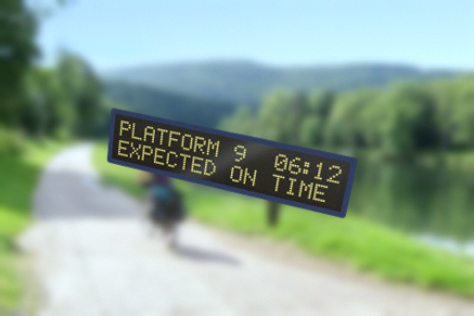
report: 6h12
